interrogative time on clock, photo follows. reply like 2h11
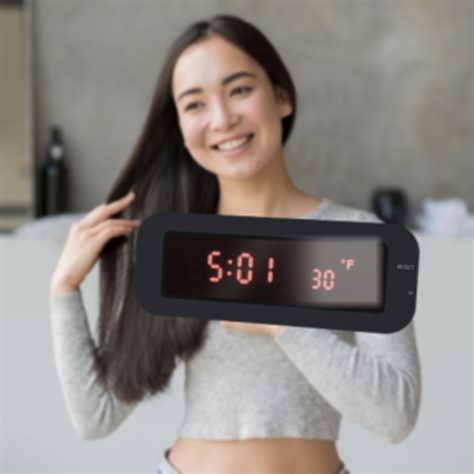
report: 5h01
